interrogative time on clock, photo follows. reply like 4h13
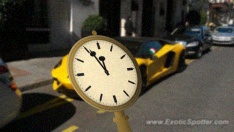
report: 11h56
